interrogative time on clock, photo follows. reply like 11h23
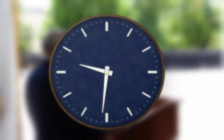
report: 9h31
